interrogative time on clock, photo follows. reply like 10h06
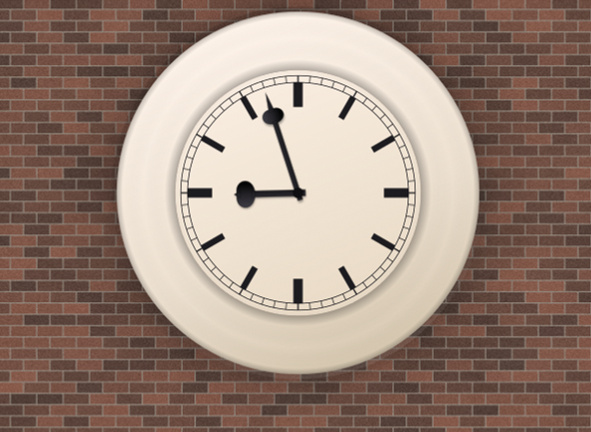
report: 8h57
